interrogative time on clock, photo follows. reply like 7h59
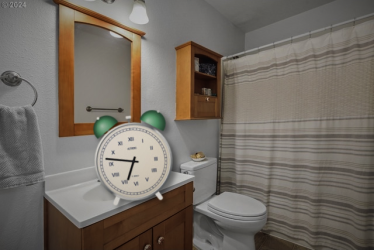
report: 6h47
